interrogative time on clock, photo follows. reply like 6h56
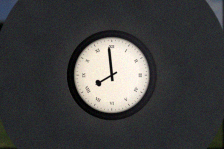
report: 7h59
